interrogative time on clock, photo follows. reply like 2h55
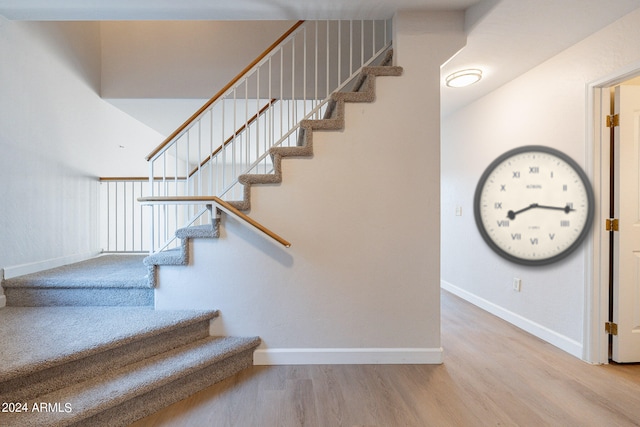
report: 8h16
